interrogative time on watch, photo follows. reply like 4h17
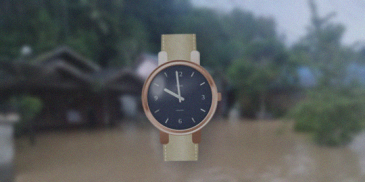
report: 9h59
